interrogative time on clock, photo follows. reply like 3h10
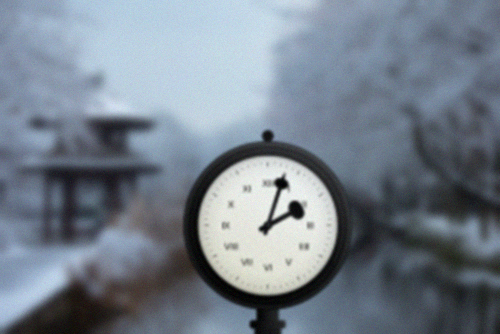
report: 2h03
